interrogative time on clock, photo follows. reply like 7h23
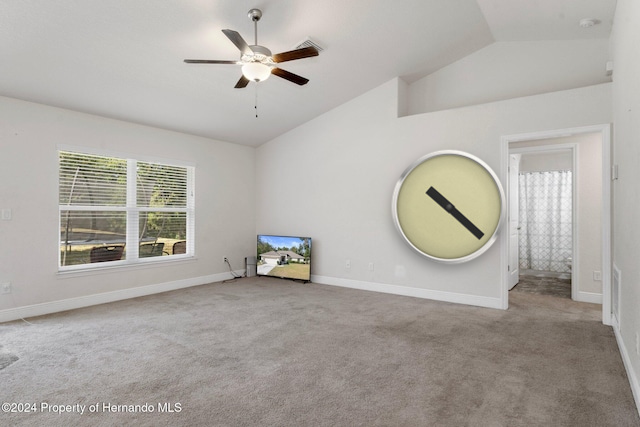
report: 10h22
